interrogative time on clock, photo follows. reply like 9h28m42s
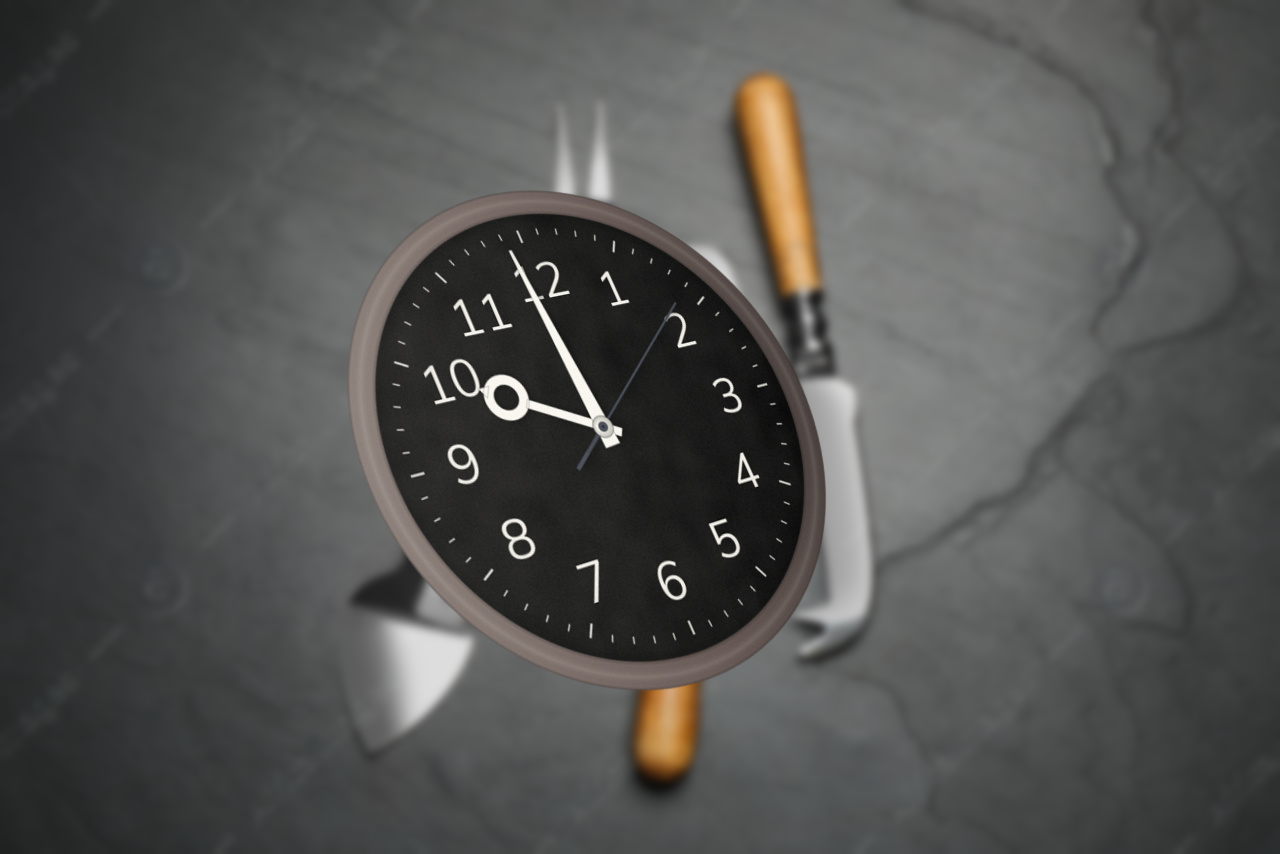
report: 9h59m09s
